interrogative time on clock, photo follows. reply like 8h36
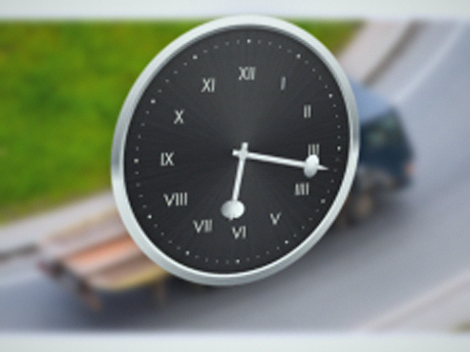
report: 6h17
